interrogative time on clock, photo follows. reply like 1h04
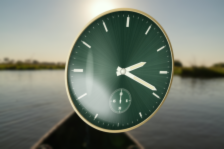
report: 2h19
